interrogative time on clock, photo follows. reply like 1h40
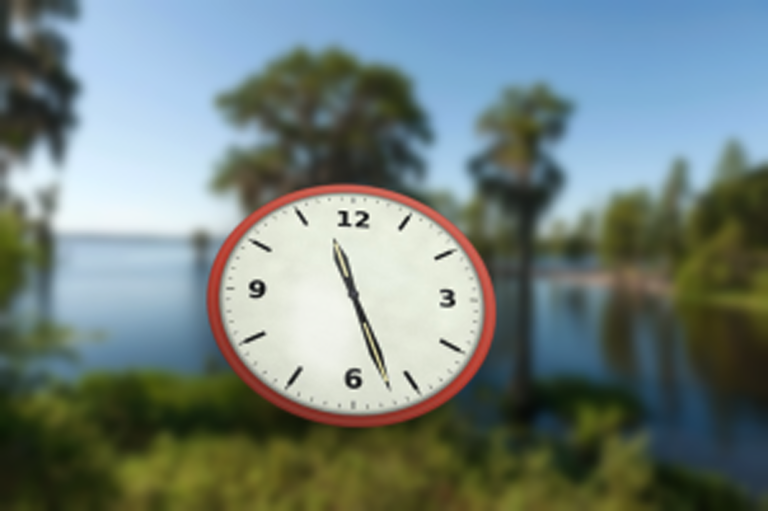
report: 11h27
